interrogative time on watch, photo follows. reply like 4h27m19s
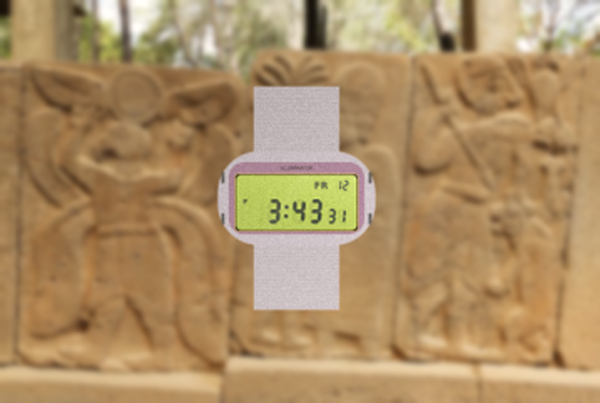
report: 3h43m31s
